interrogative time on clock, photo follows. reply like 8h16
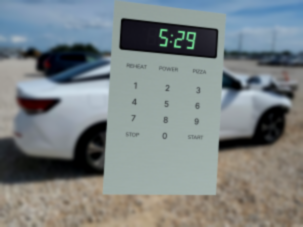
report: 5h29
